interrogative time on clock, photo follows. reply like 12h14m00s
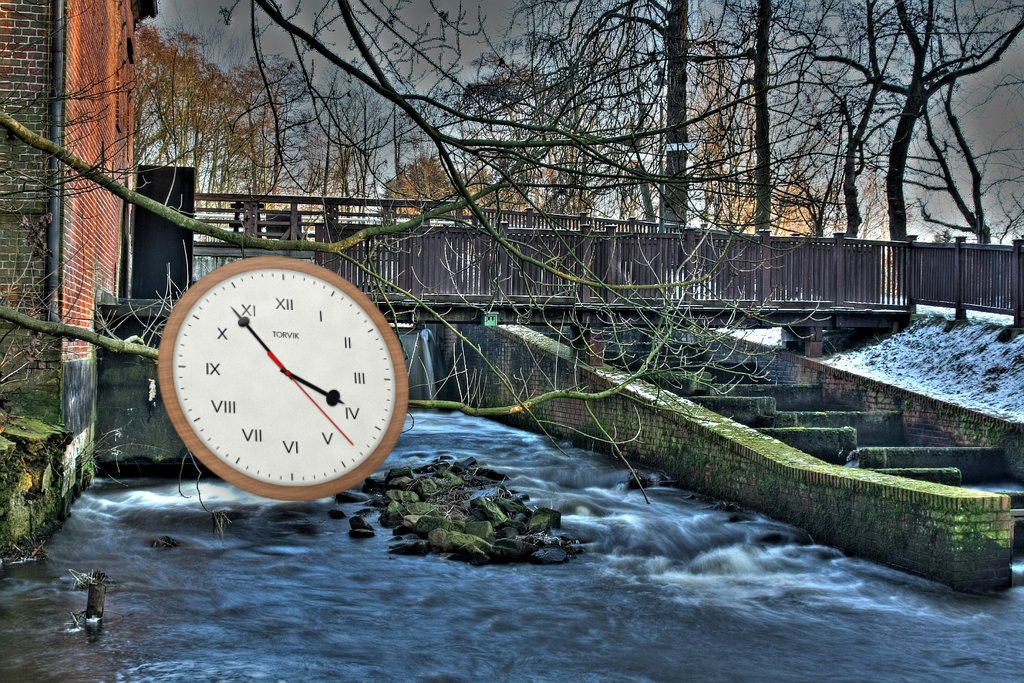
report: 3h53m23s
